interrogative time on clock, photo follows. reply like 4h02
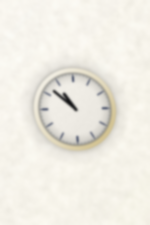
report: 10h52
